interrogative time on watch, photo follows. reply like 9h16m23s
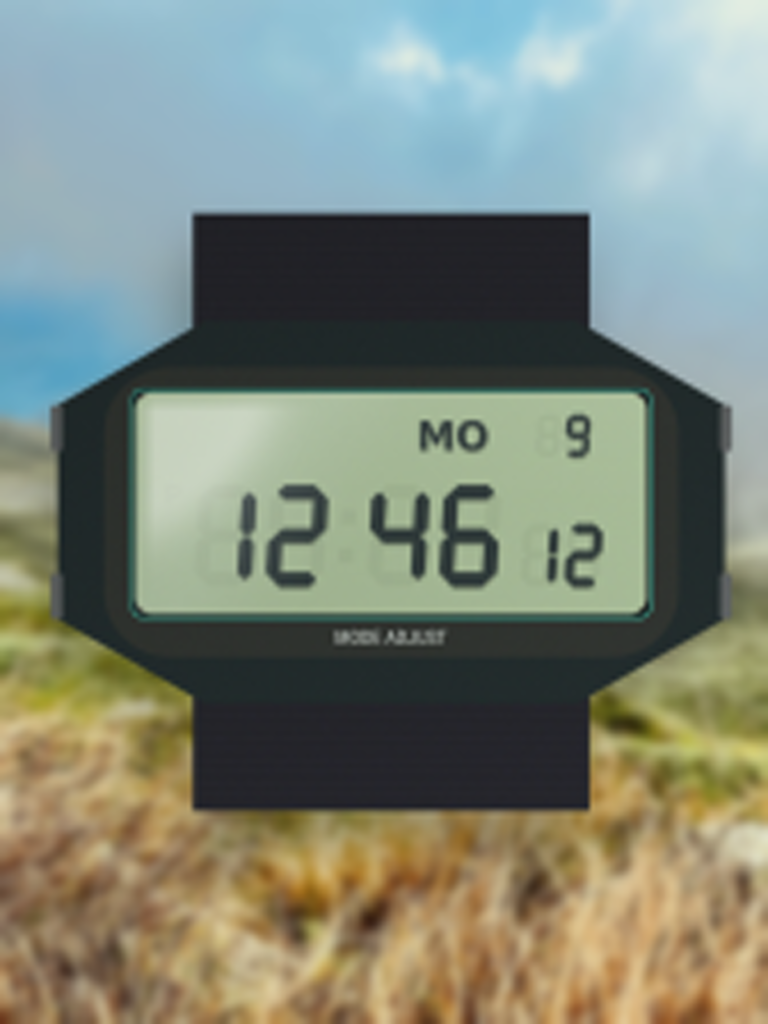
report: 12h46m12s
